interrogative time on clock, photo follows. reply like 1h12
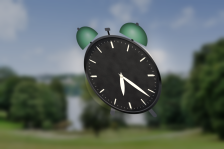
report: 6h22
